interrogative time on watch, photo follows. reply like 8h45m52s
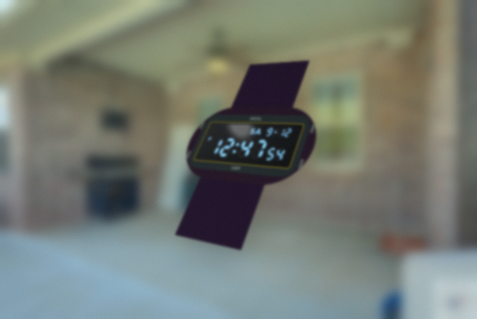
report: 12h47m54s
